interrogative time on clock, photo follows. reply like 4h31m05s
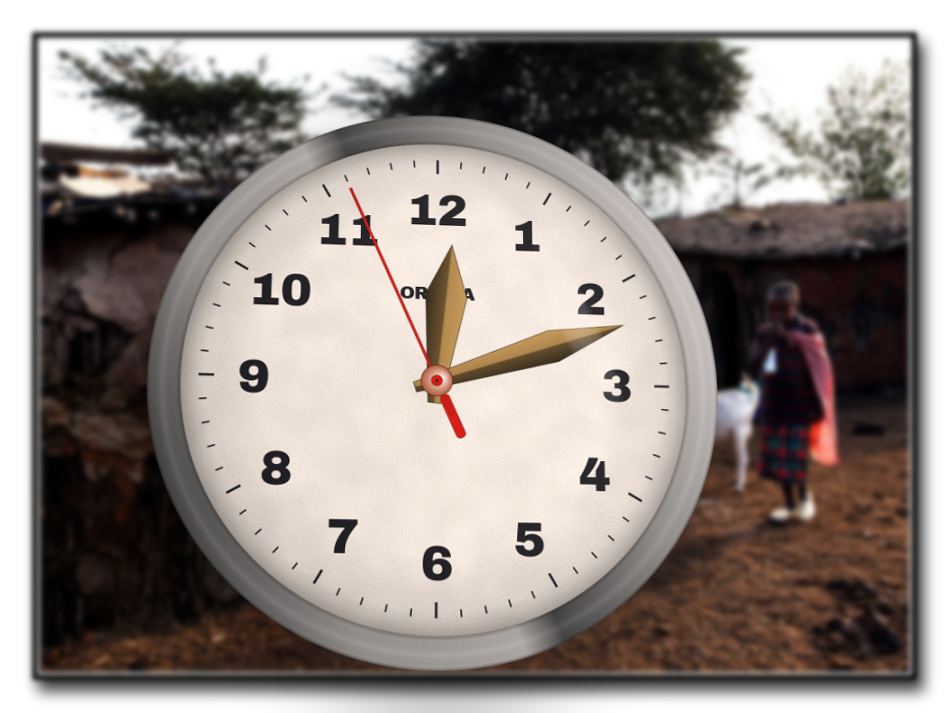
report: 12h11m56s
